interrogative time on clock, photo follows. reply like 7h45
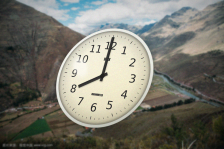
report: 8h00
